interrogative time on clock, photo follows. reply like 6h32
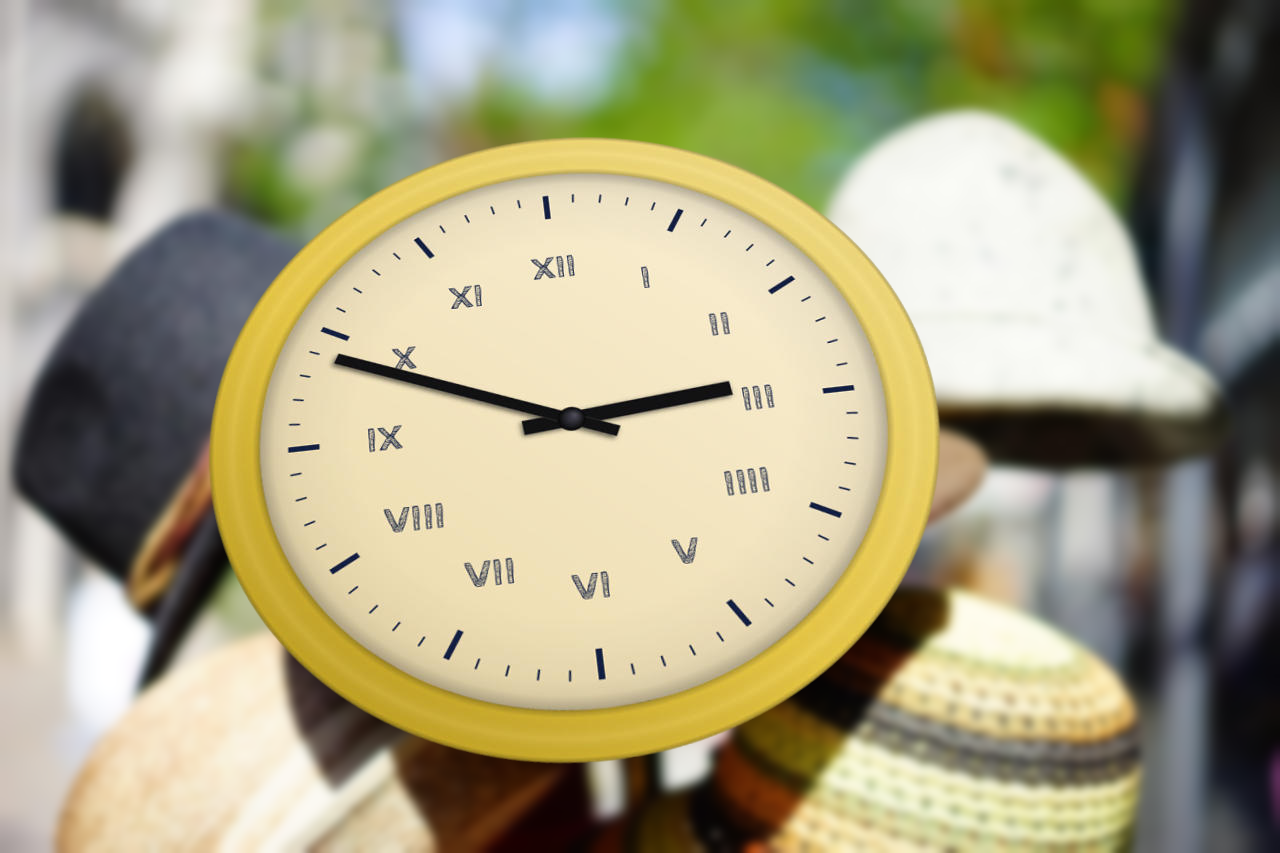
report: 2h49
